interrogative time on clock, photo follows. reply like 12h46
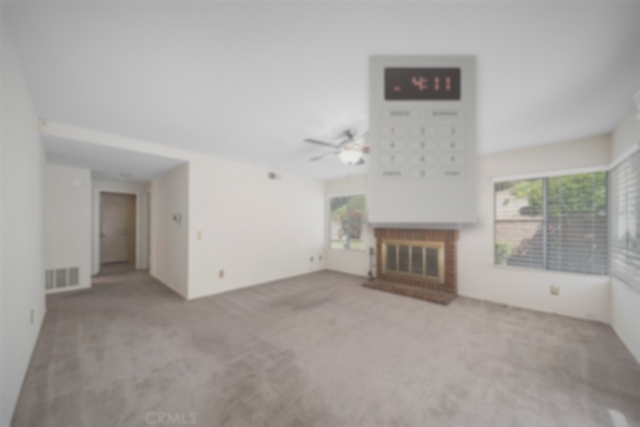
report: 4h11
